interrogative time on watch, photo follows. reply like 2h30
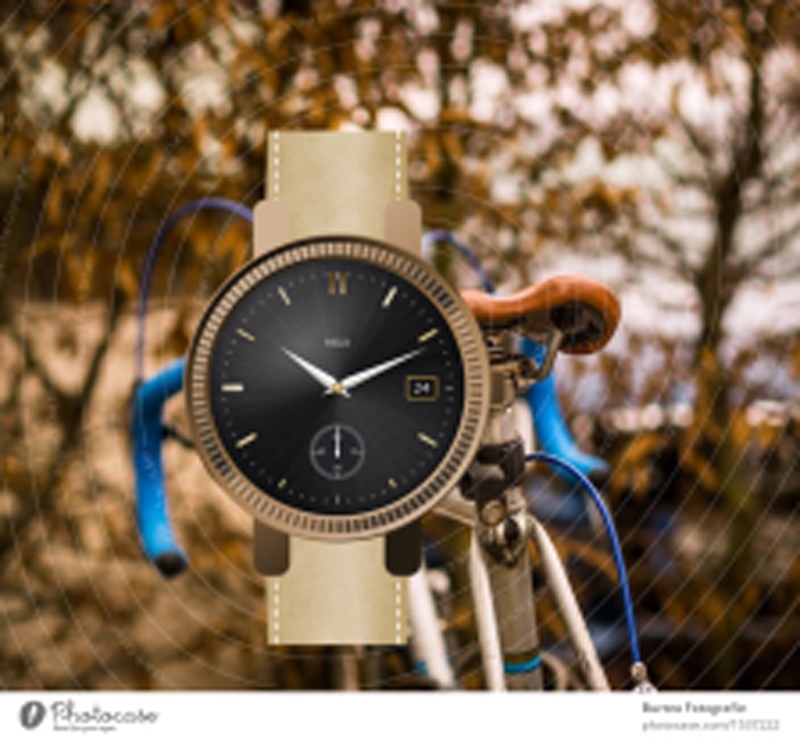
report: 10h11
